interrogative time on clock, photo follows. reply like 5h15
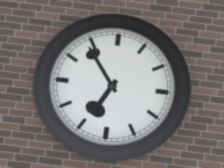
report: 6h54
